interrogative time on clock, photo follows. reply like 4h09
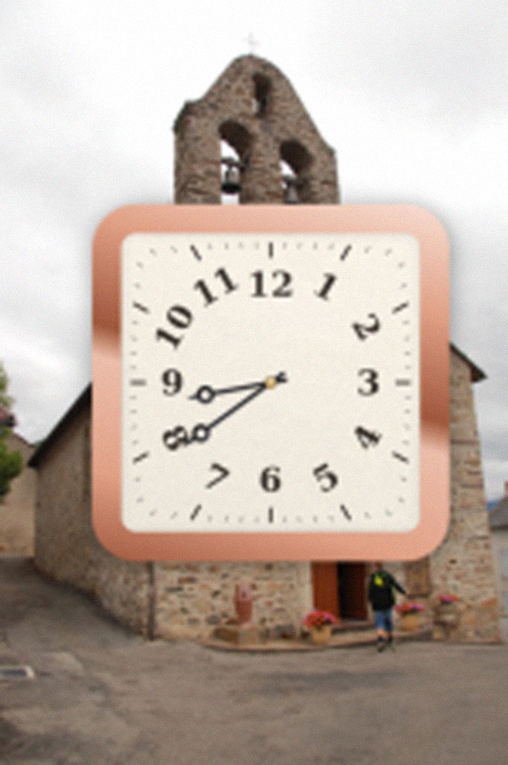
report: 8h39
